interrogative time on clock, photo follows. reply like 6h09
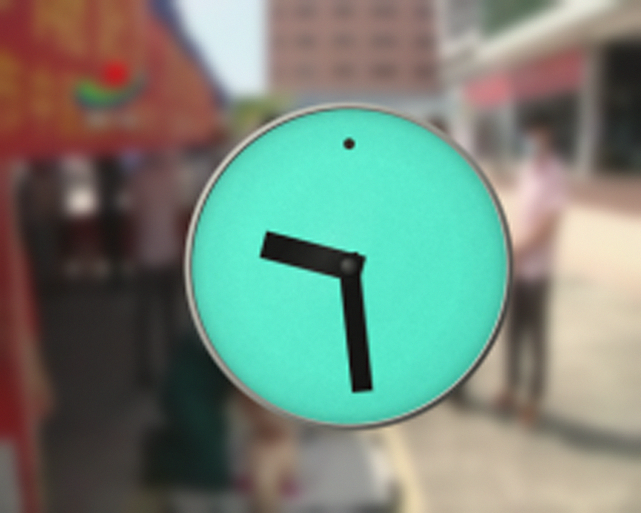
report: 9h29
